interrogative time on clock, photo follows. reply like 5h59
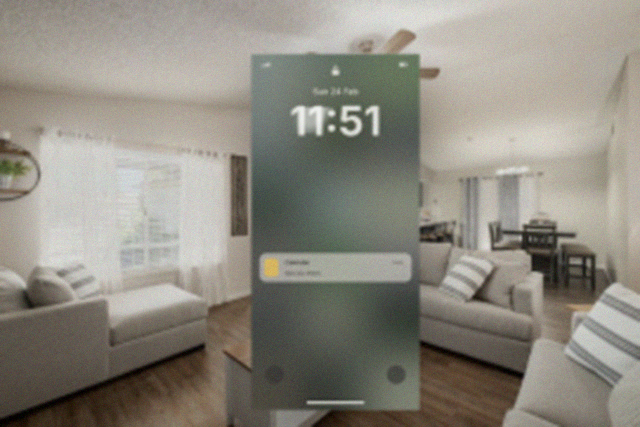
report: 11h51
